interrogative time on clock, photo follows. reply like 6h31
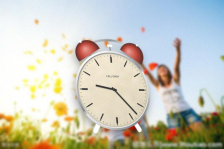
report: 9h23
